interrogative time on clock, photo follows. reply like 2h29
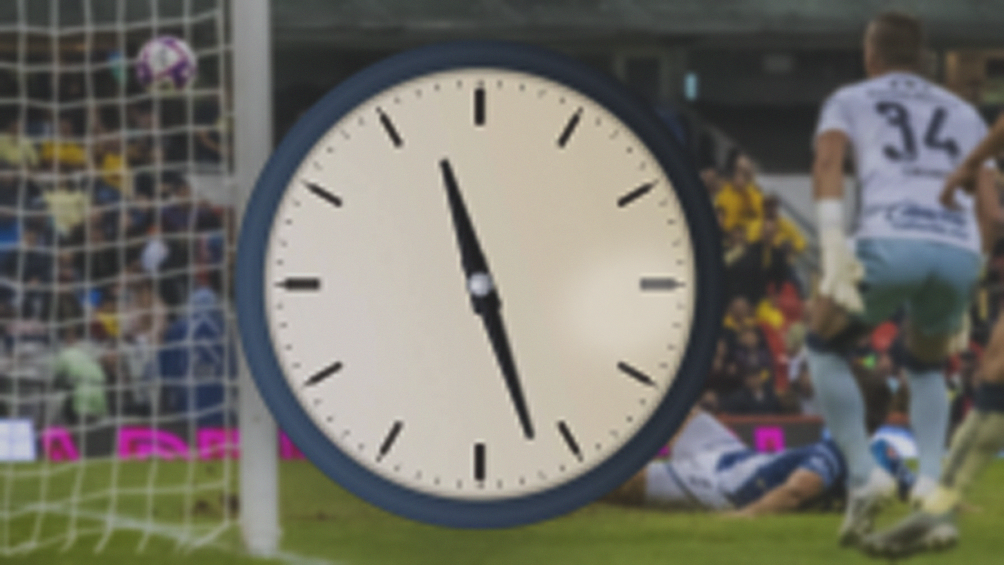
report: 11h27
